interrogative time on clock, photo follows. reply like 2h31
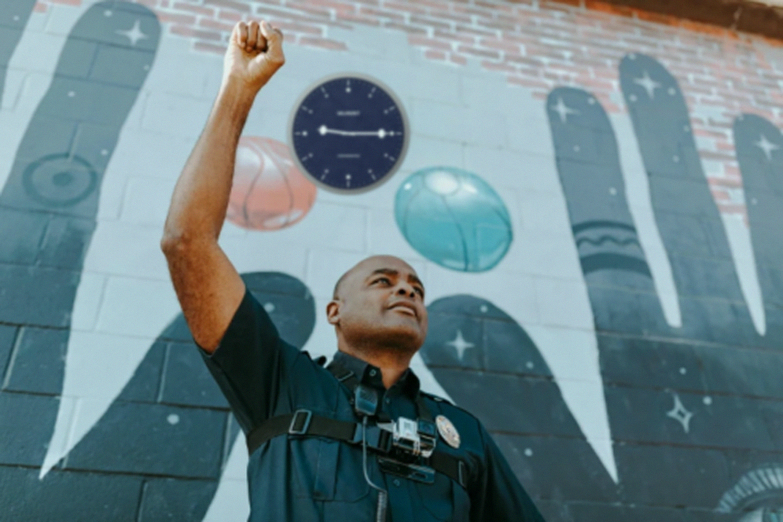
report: 9h15
